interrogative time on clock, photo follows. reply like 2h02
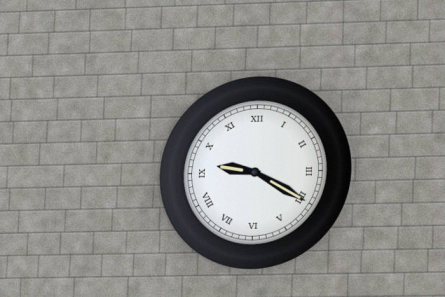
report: 9h20
